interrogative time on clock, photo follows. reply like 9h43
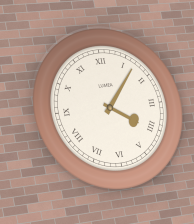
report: 4h07
